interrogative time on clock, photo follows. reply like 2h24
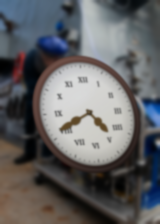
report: 4h41
